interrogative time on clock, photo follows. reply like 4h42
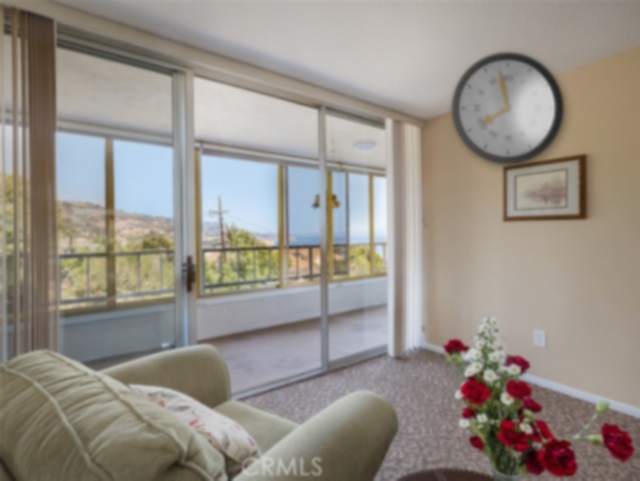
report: 7h58
